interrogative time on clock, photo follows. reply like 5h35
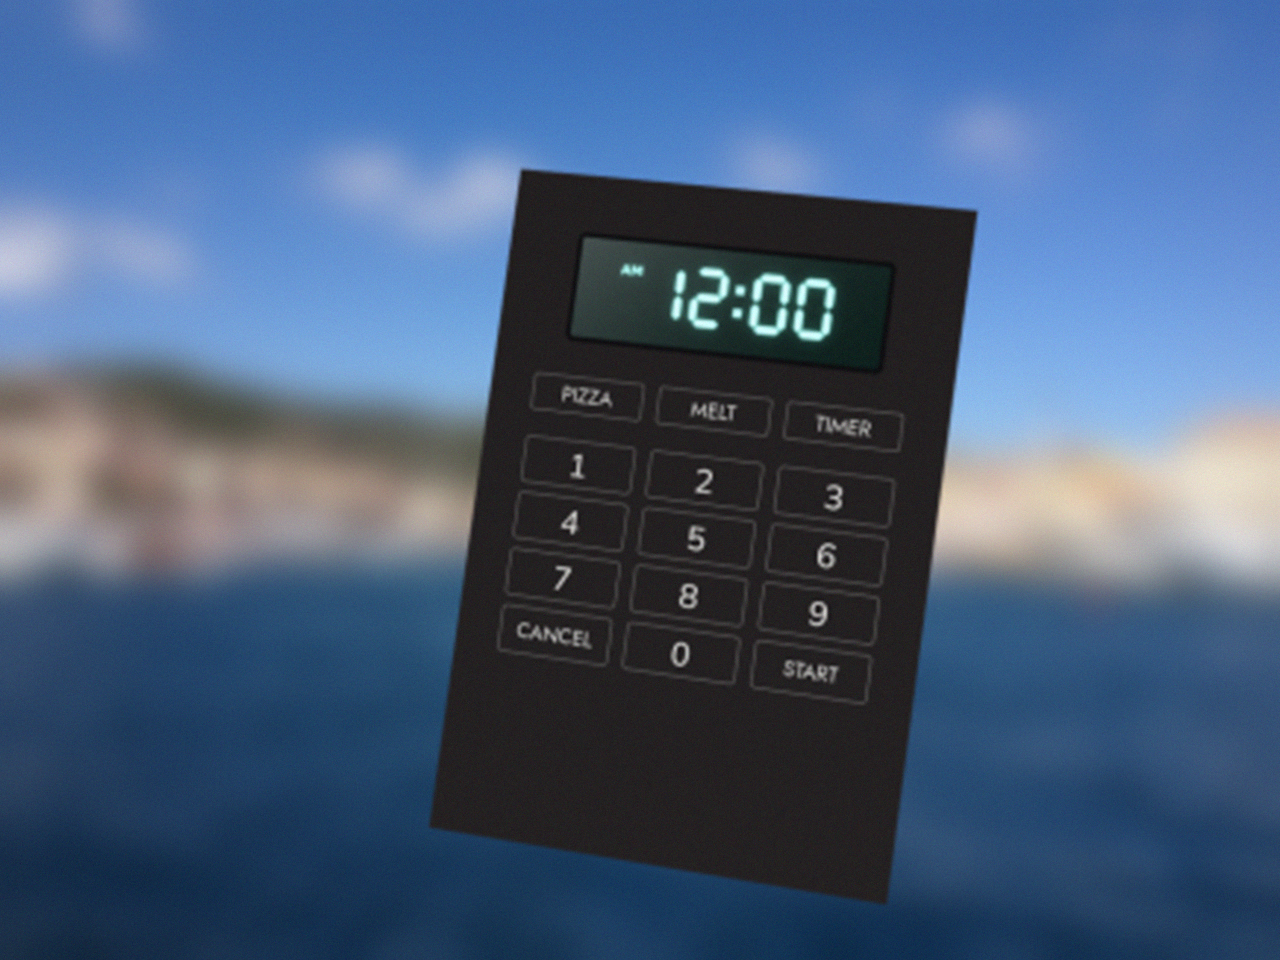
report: 12h00
